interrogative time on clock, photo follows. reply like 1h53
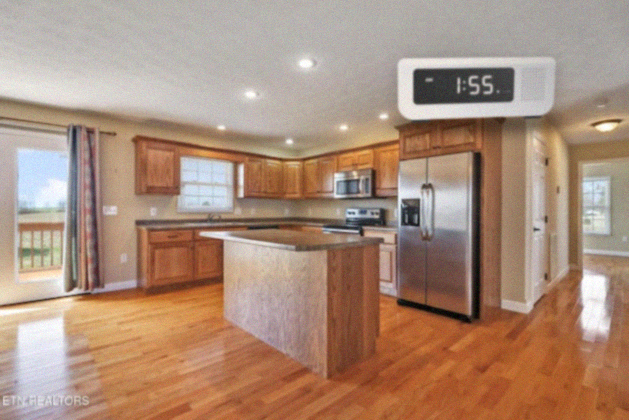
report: 1h55
